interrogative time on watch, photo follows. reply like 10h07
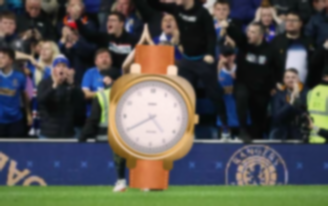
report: 4h40
